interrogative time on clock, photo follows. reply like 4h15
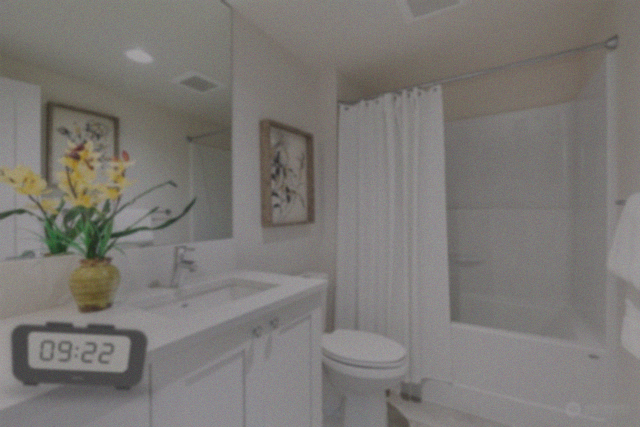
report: 9h22
